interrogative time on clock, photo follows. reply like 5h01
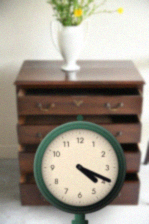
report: 4h19
